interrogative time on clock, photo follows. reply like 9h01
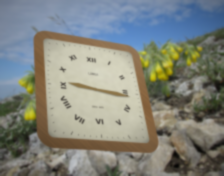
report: 9h16
